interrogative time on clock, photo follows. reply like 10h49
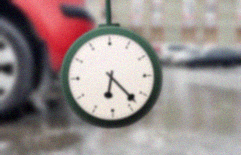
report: 6h23
